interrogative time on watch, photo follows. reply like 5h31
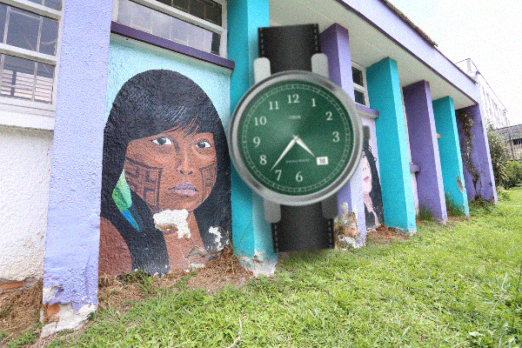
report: 4h37
